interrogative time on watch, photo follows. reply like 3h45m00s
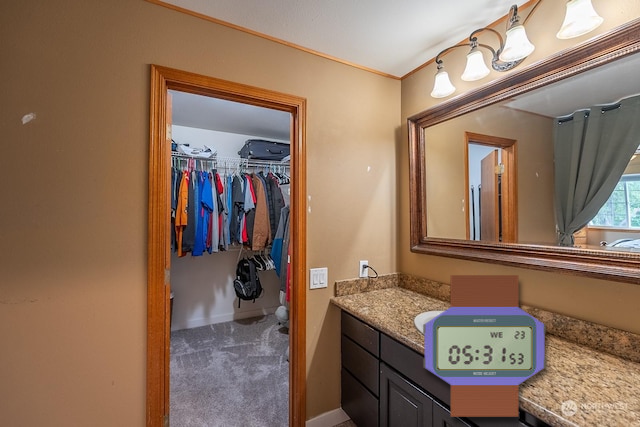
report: 5h31m53s
